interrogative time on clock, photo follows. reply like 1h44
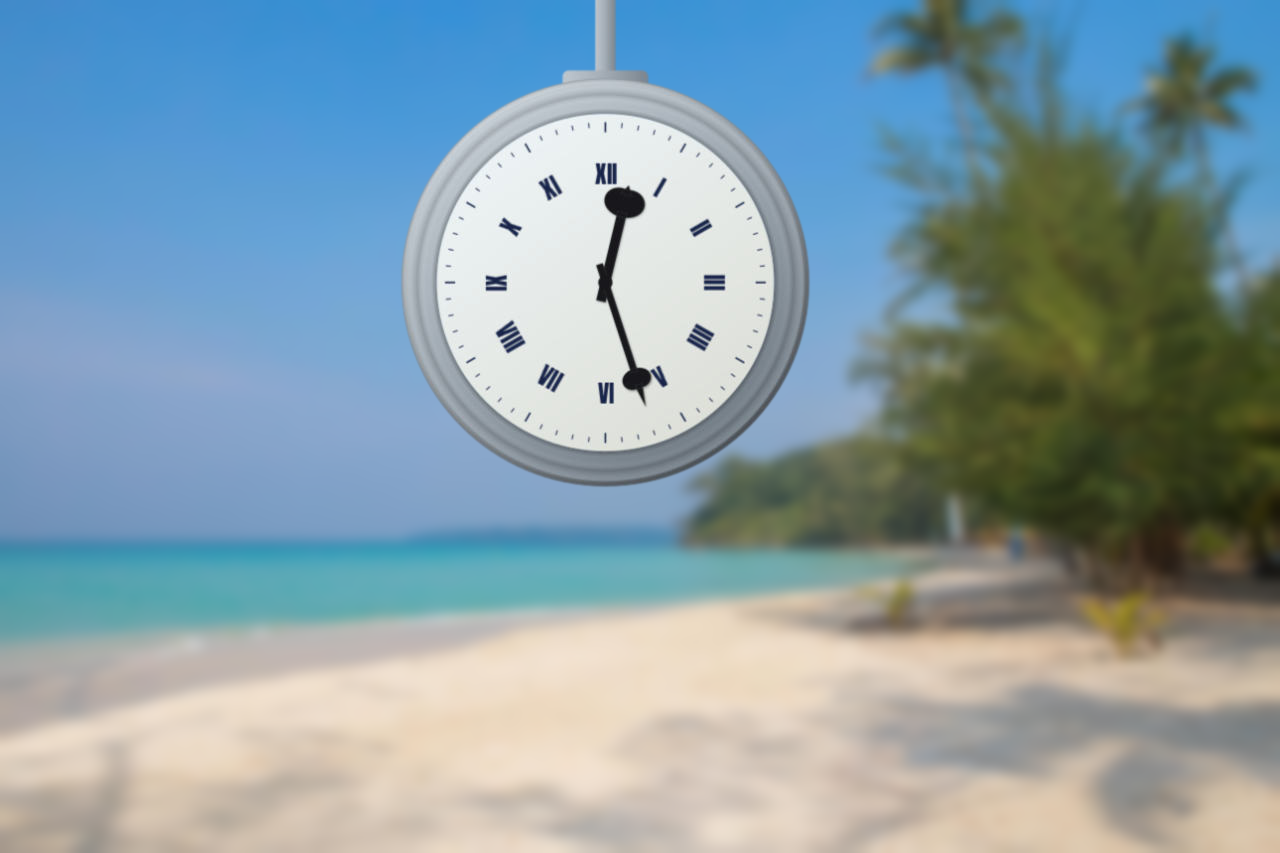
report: 12h27
